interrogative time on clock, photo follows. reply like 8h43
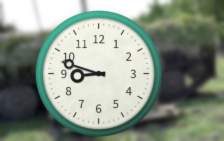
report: 8h48
